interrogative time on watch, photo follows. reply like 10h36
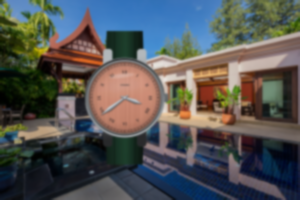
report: 3h39
